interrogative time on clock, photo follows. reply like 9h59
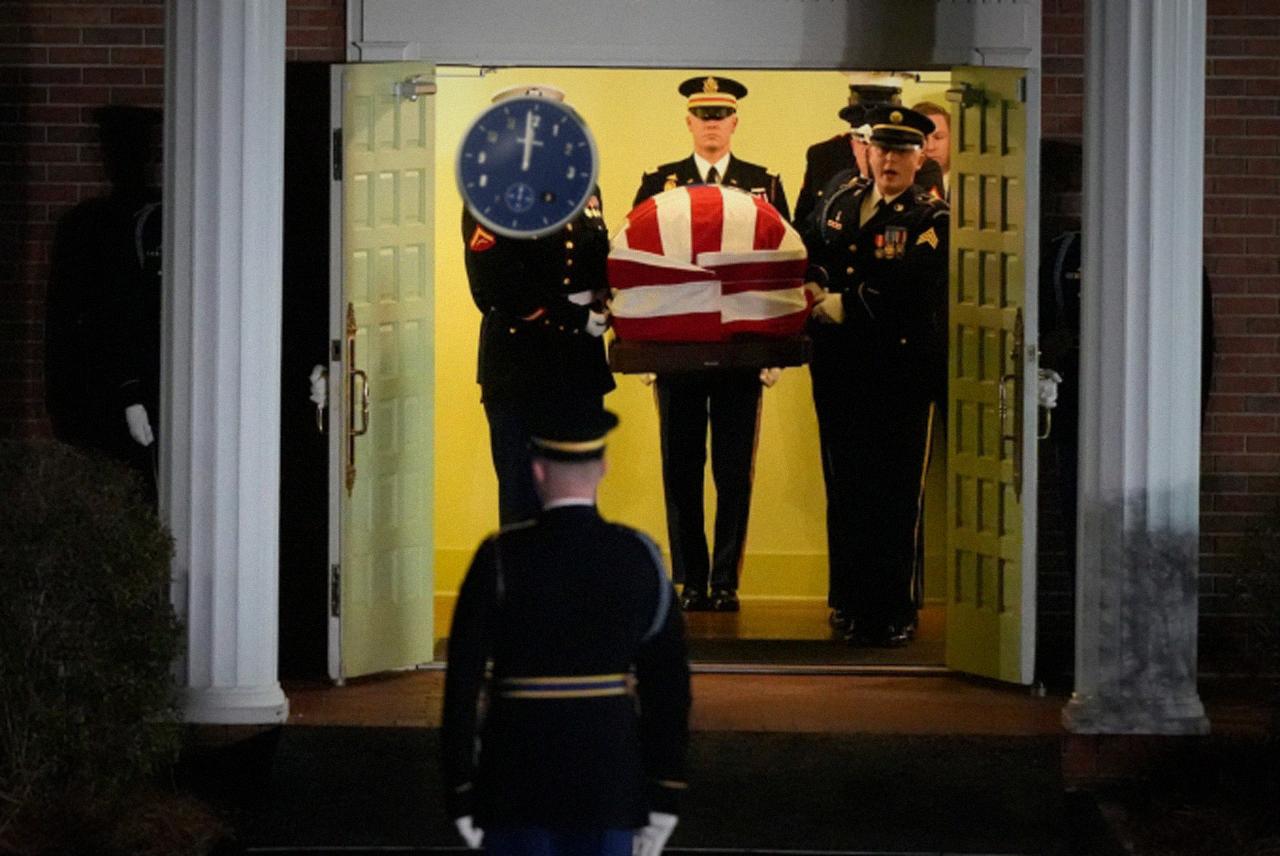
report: 11h59
